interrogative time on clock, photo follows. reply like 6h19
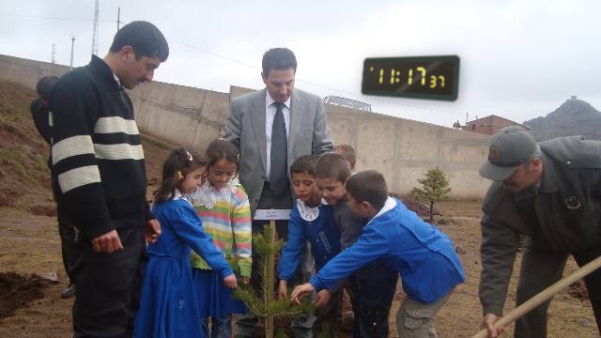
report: 11h17
